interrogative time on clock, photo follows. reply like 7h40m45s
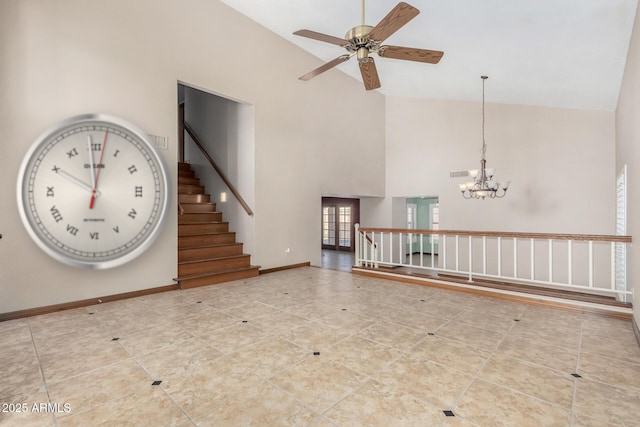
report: 9h59m02s
